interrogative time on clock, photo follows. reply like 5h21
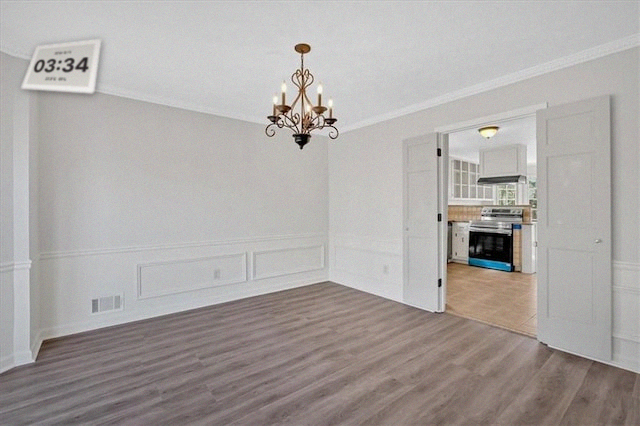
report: 3h34
